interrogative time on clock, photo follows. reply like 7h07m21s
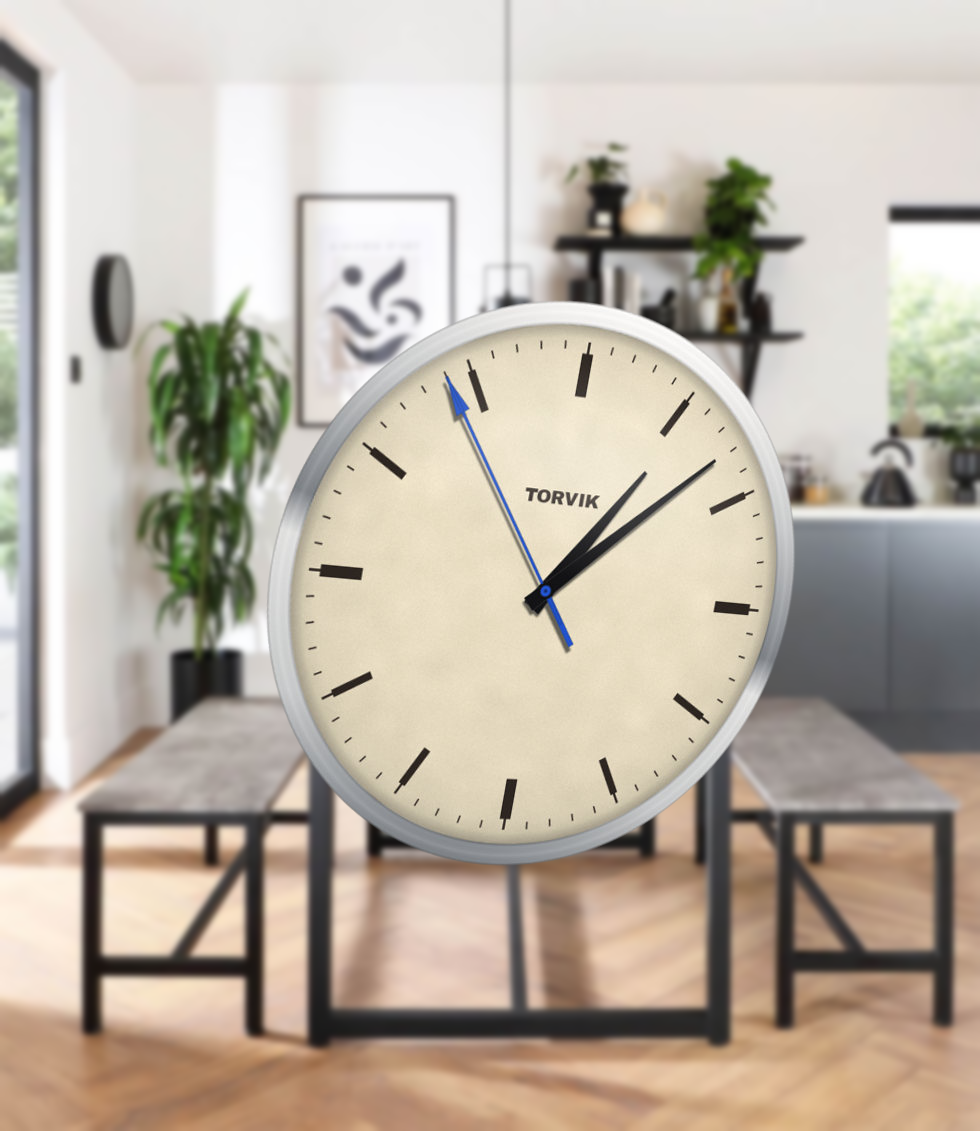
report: 1h07m54s
